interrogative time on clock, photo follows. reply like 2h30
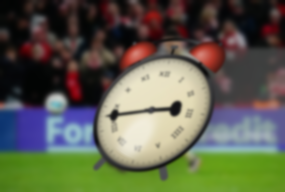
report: 2h43
